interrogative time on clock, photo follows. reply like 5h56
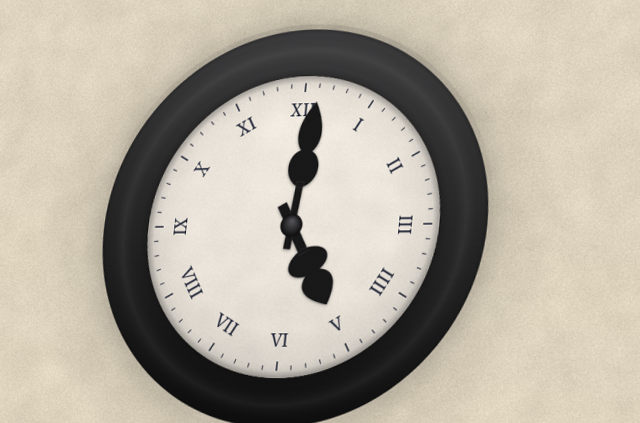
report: 5h01
